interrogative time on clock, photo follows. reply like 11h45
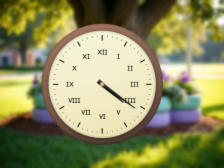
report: 4h21
